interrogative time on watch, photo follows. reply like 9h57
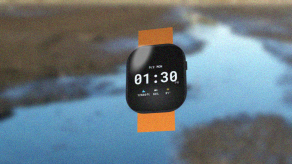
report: 1h30
